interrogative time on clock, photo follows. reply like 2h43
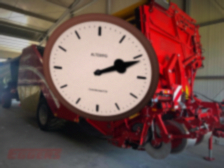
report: 2h11
